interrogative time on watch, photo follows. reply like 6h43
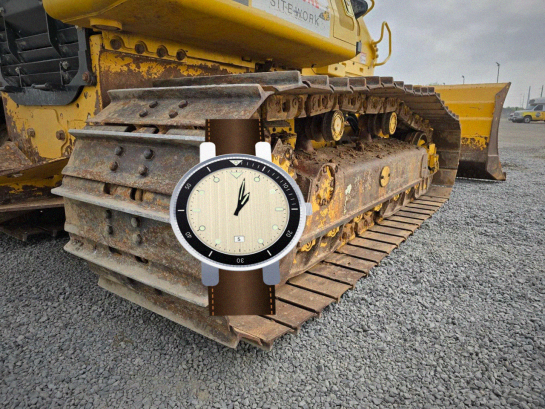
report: 1h02
